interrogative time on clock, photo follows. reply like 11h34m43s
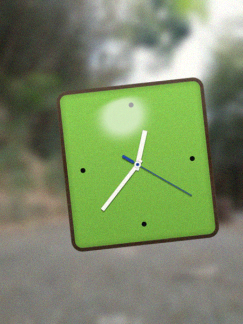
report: 12h37m21s
